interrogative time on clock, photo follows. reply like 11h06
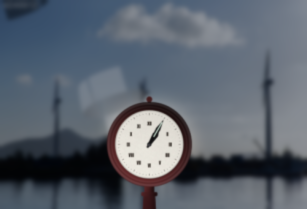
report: 1h05
